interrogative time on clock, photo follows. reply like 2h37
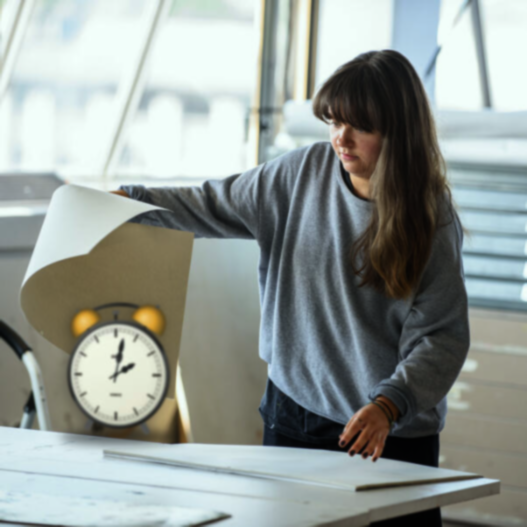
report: 2h02
